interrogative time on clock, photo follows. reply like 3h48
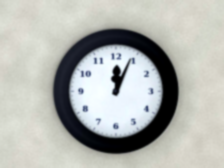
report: 12h04
